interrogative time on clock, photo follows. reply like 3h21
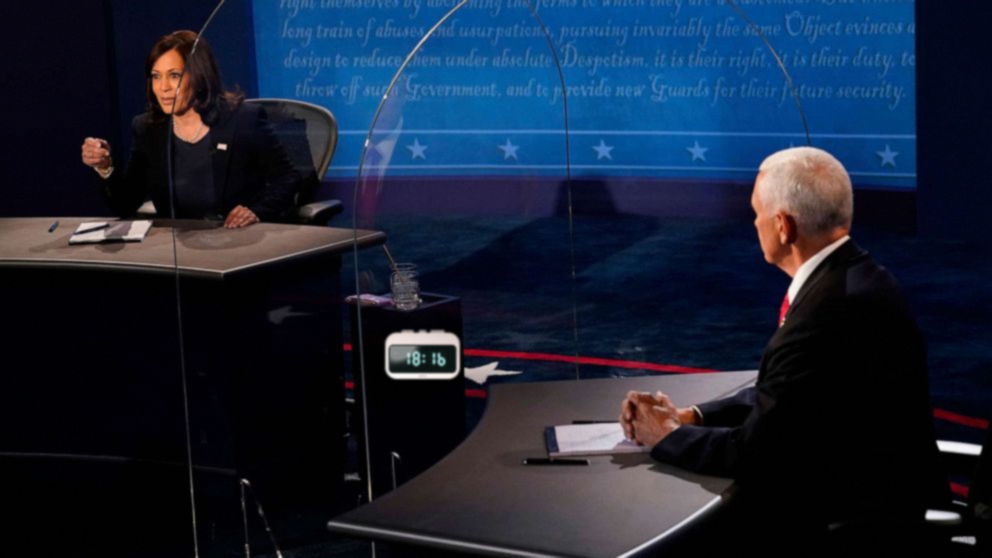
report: 18h16
